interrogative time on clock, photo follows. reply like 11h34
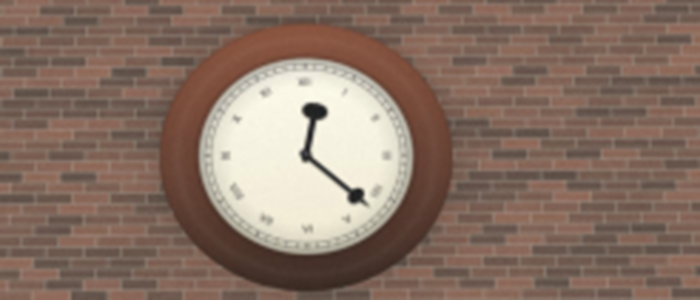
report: 12h22
